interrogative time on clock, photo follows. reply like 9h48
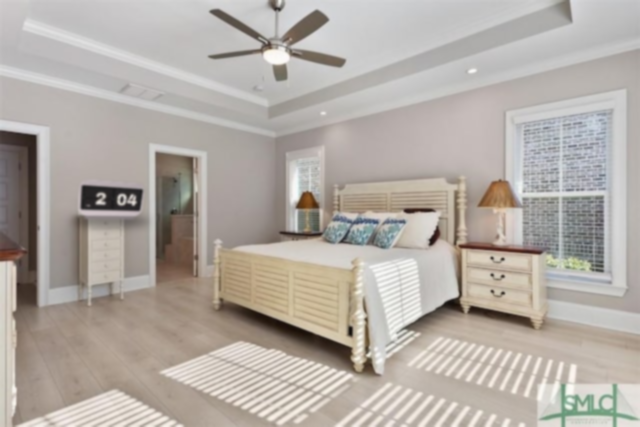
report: 2h04
